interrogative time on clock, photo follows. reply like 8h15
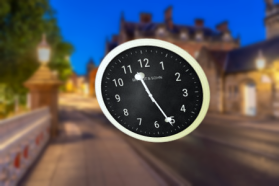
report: 11h26
